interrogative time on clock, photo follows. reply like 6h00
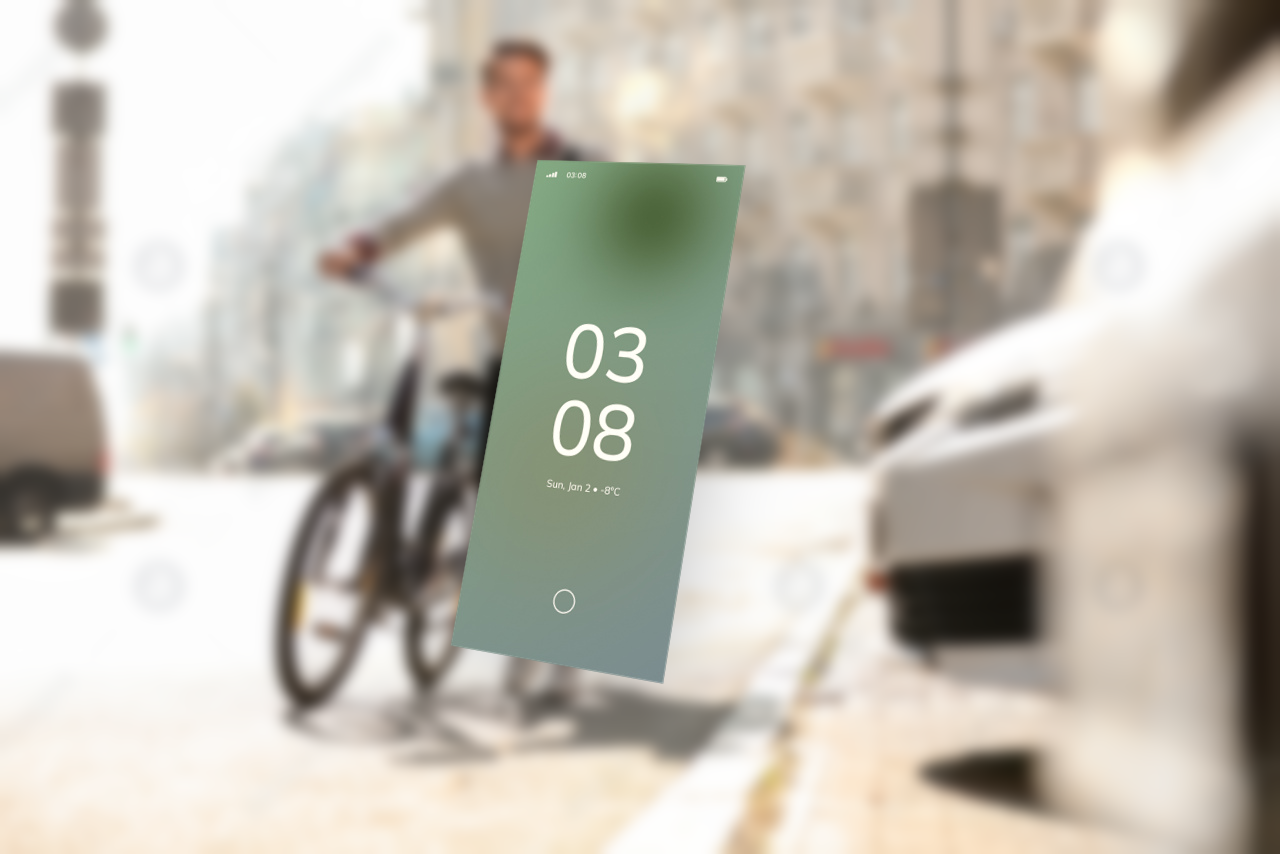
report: 3h08
